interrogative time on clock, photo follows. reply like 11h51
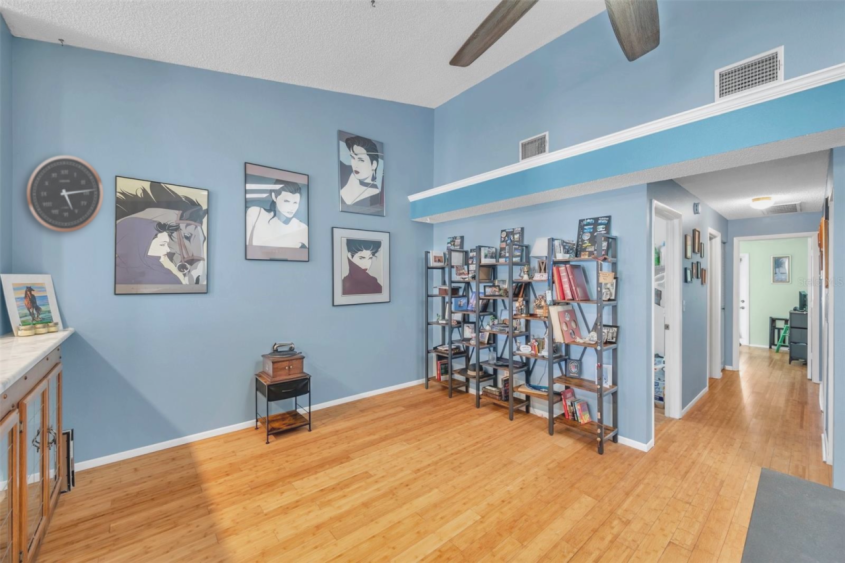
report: 5h14
